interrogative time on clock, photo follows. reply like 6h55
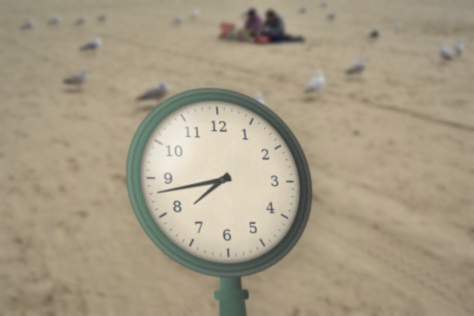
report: 7h43
